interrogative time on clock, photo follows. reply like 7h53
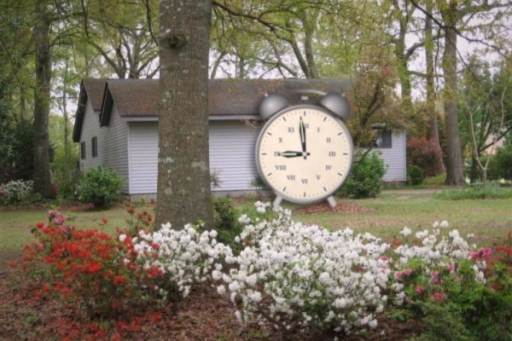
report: 8h59
